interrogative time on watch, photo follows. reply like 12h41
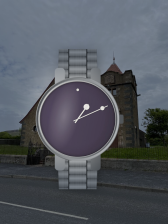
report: 1h11
